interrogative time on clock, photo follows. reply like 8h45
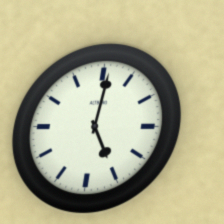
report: 5h01
